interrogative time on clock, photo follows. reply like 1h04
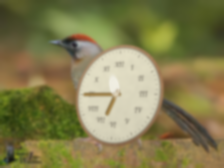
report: 6h45
